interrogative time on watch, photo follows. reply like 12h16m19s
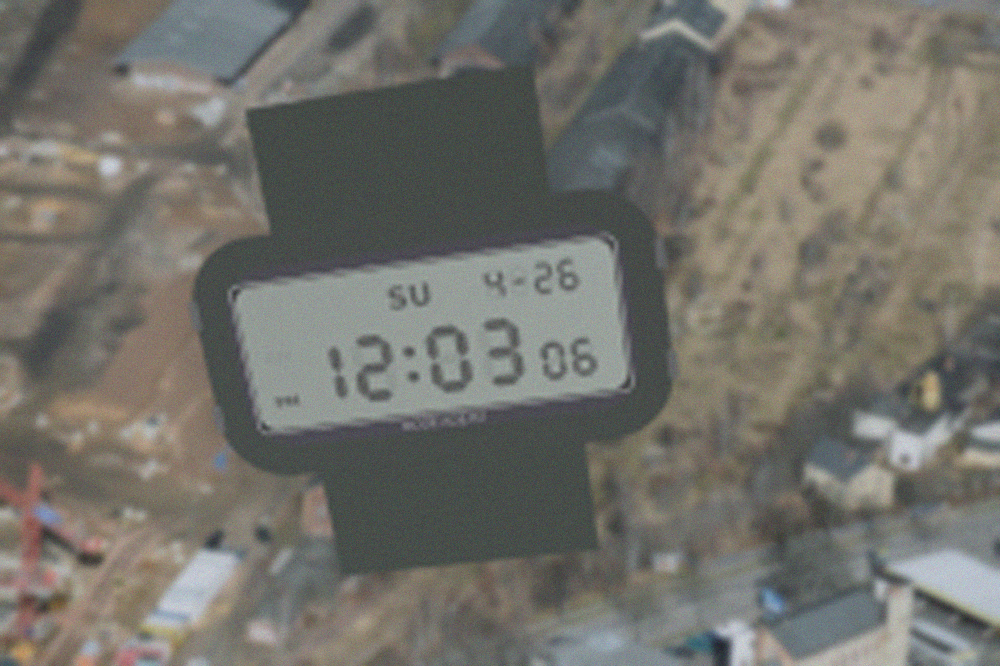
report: 12h03m06s
